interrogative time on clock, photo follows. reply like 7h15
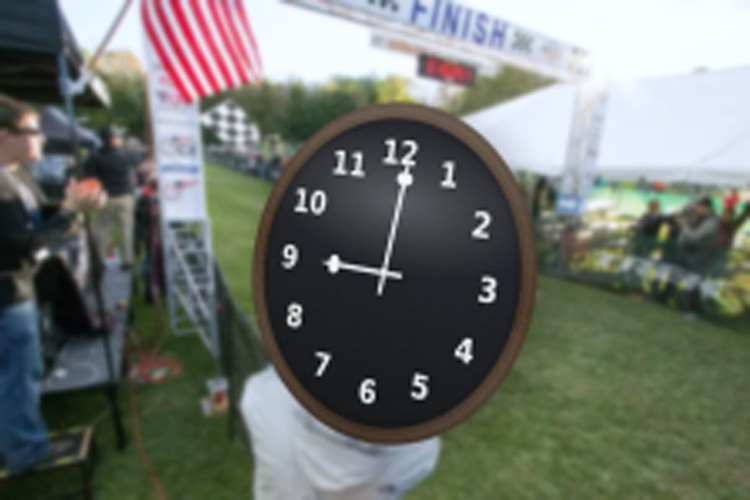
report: 9h01
